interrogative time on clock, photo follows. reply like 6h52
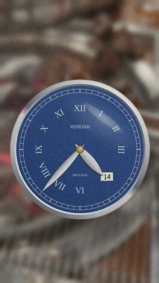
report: 4h37
